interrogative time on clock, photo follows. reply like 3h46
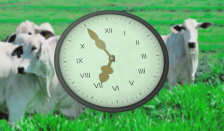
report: 6h55
